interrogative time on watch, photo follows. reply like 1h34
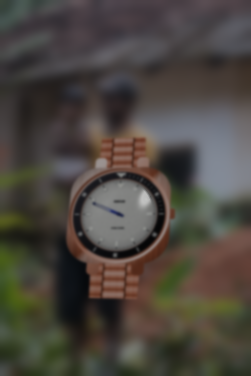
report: 9h49
